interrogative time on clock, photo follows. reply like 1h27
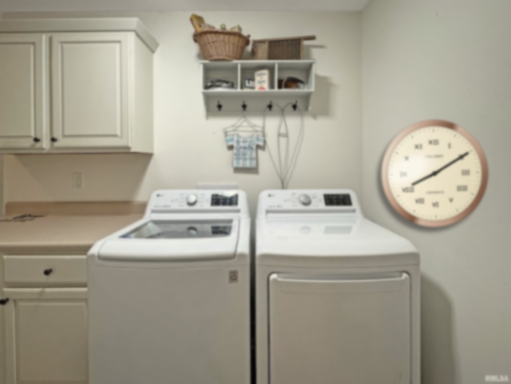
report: 8h10
